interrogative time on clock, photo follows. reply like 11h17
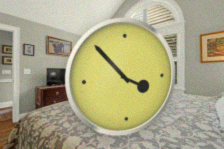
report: 3h53
